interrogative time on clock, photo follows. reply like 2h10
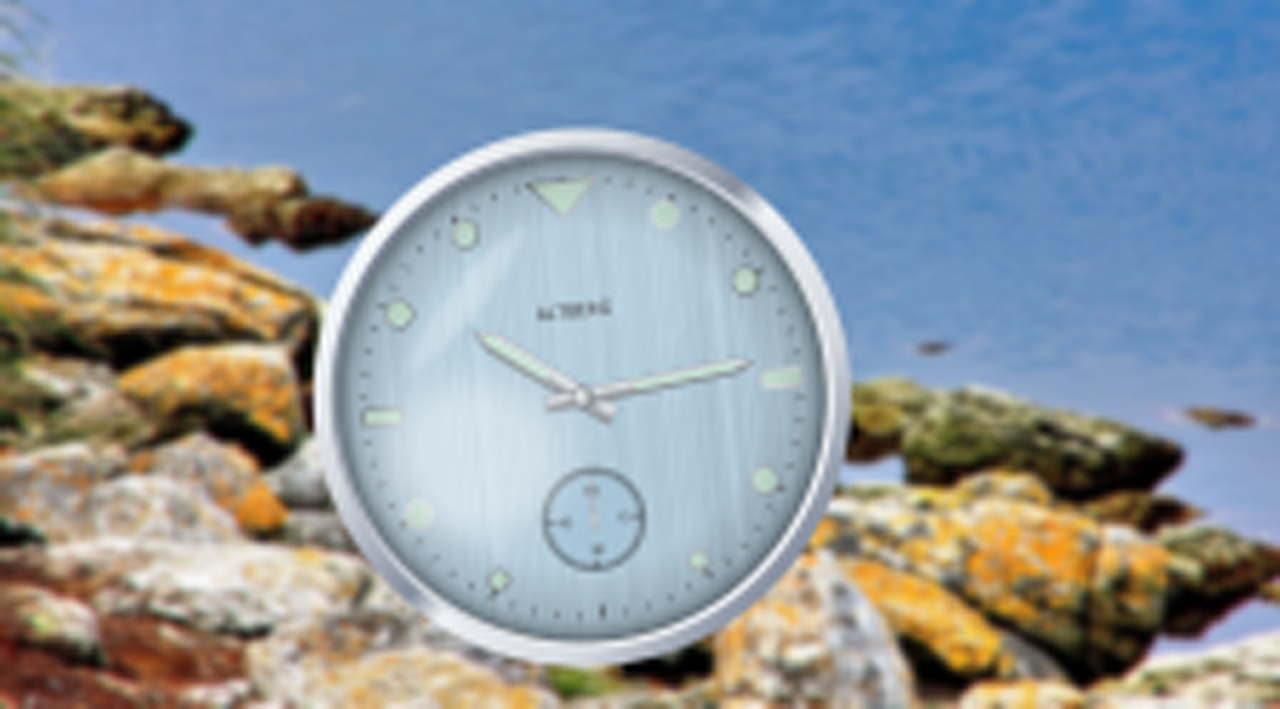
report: 10h14
